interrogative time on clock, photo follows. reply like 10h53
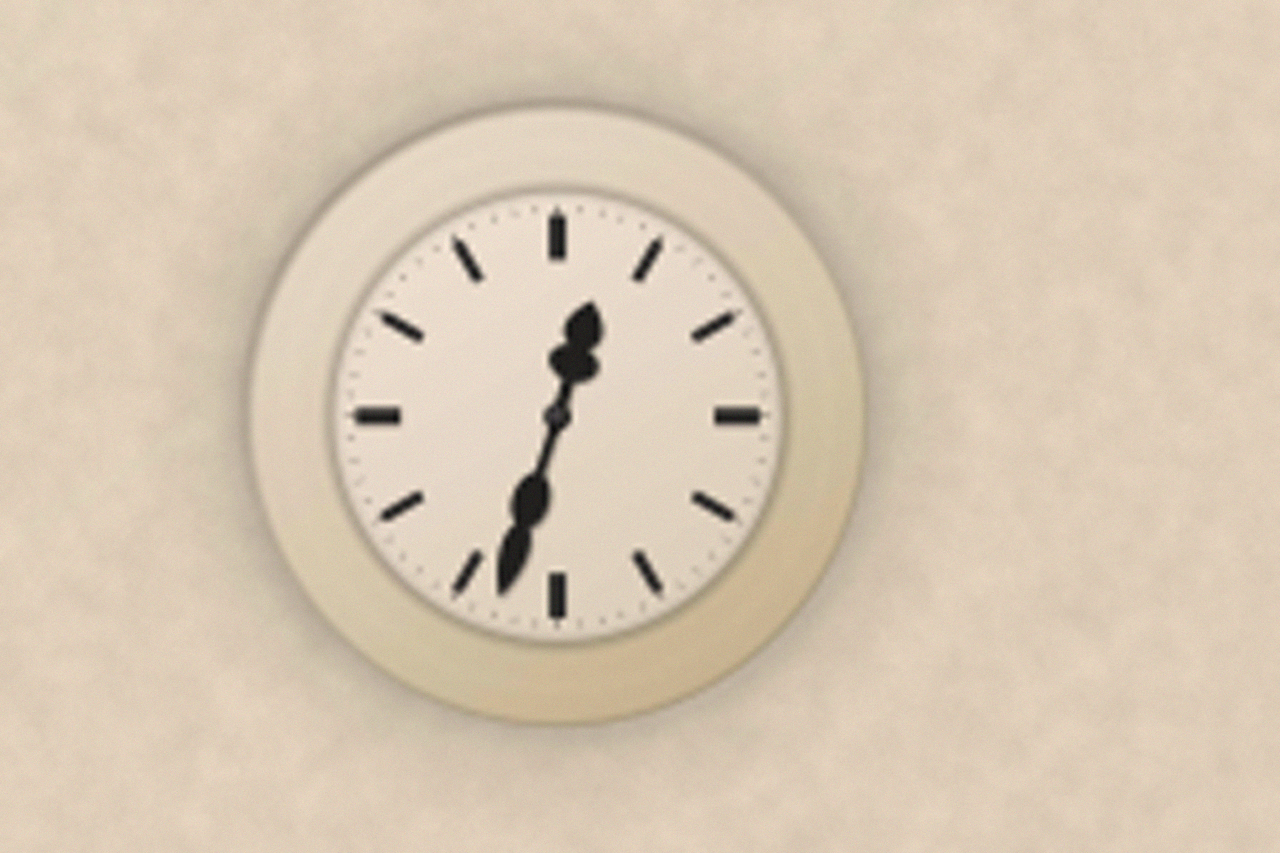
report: 12h33
